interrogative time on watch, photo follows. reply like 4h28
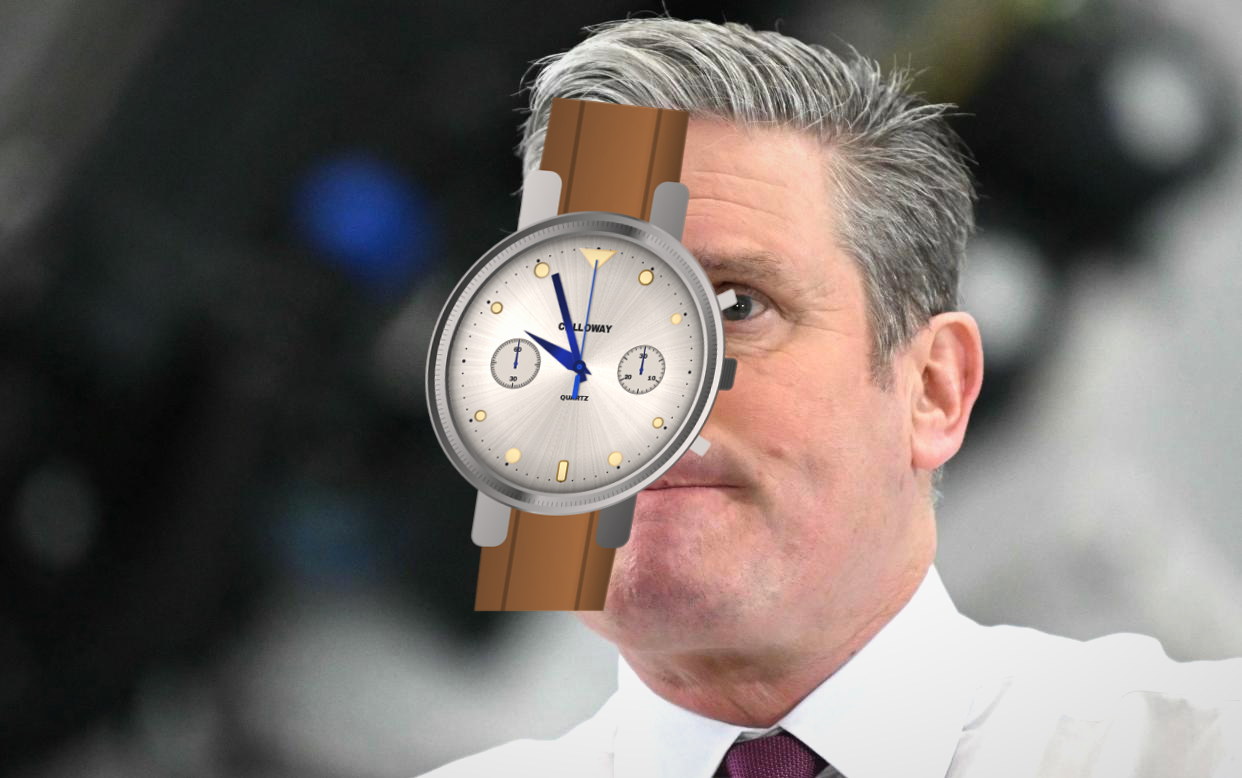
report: 9h56
